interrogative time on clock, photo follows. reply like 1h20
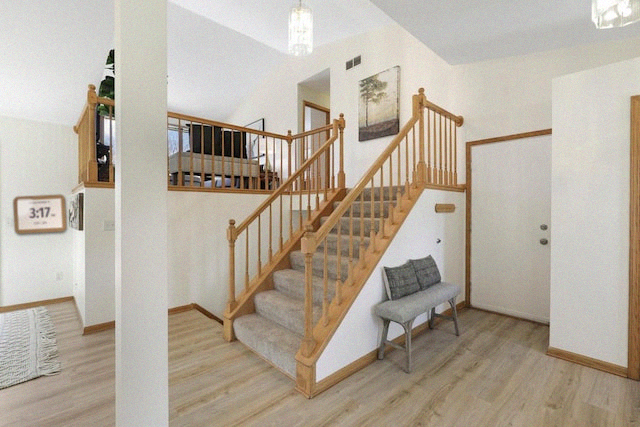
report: 3h17
